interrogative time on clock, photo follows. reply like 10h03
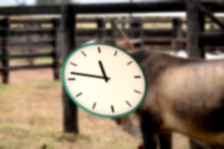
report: 11h47
